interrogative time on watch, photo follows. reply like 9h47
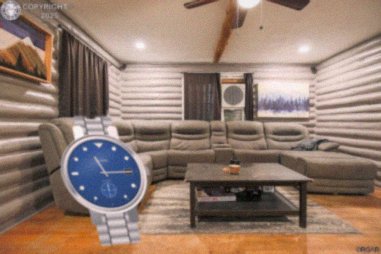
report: 11h15
